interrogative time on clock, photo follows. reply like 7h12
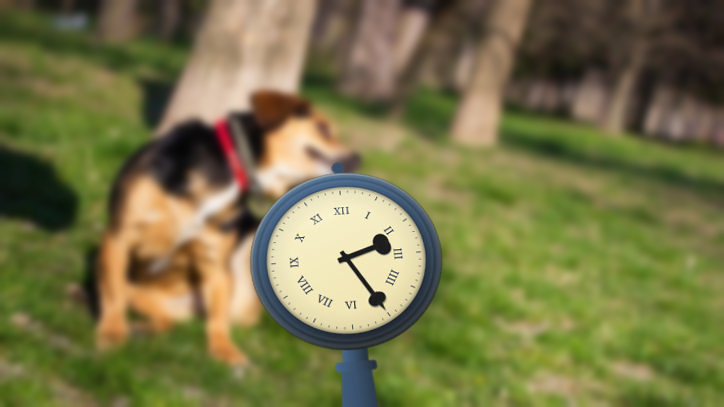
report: 2h25
